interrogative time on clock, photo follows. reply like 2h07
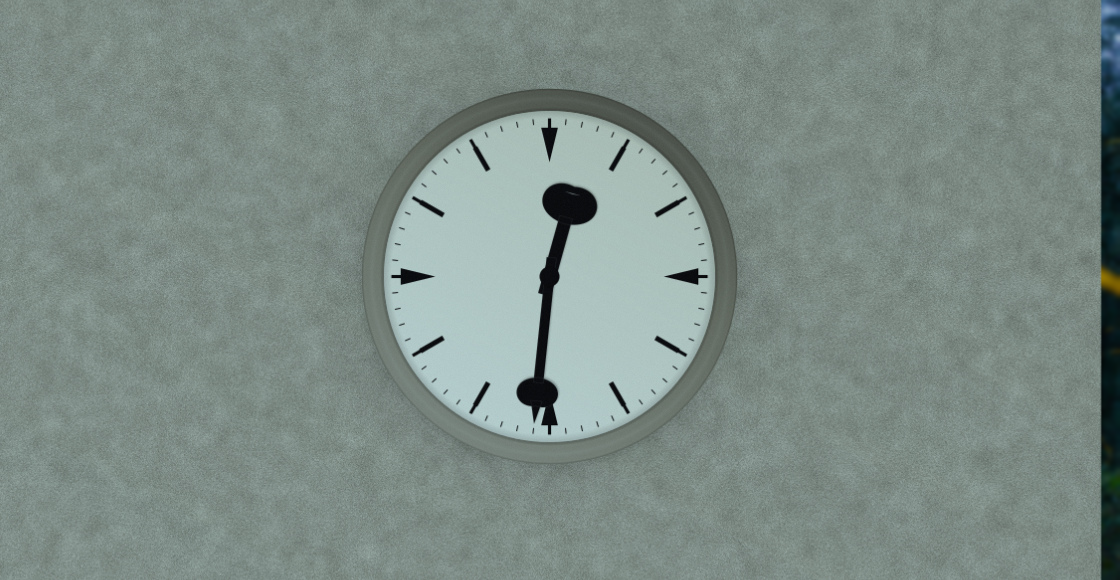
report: 12h31
